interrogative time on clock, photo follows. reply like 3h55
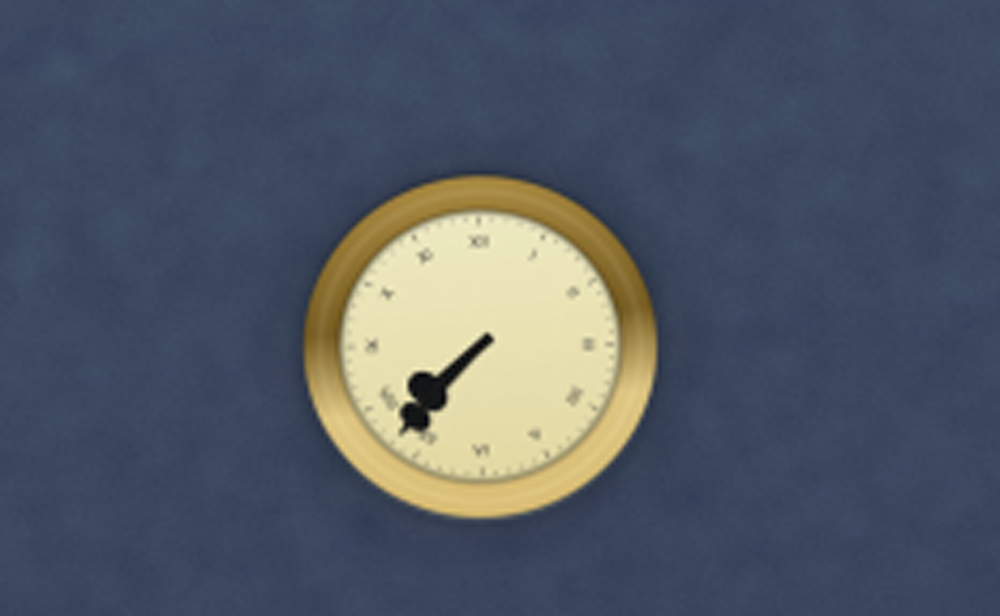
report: 7h37
